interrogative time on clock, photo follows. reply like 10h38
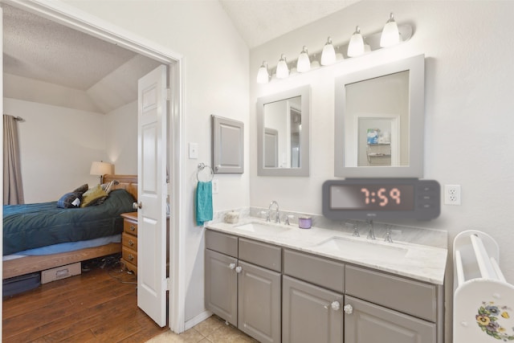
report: 7h59
